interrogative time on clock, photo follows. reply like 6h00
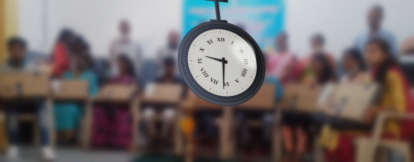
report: 9h31
